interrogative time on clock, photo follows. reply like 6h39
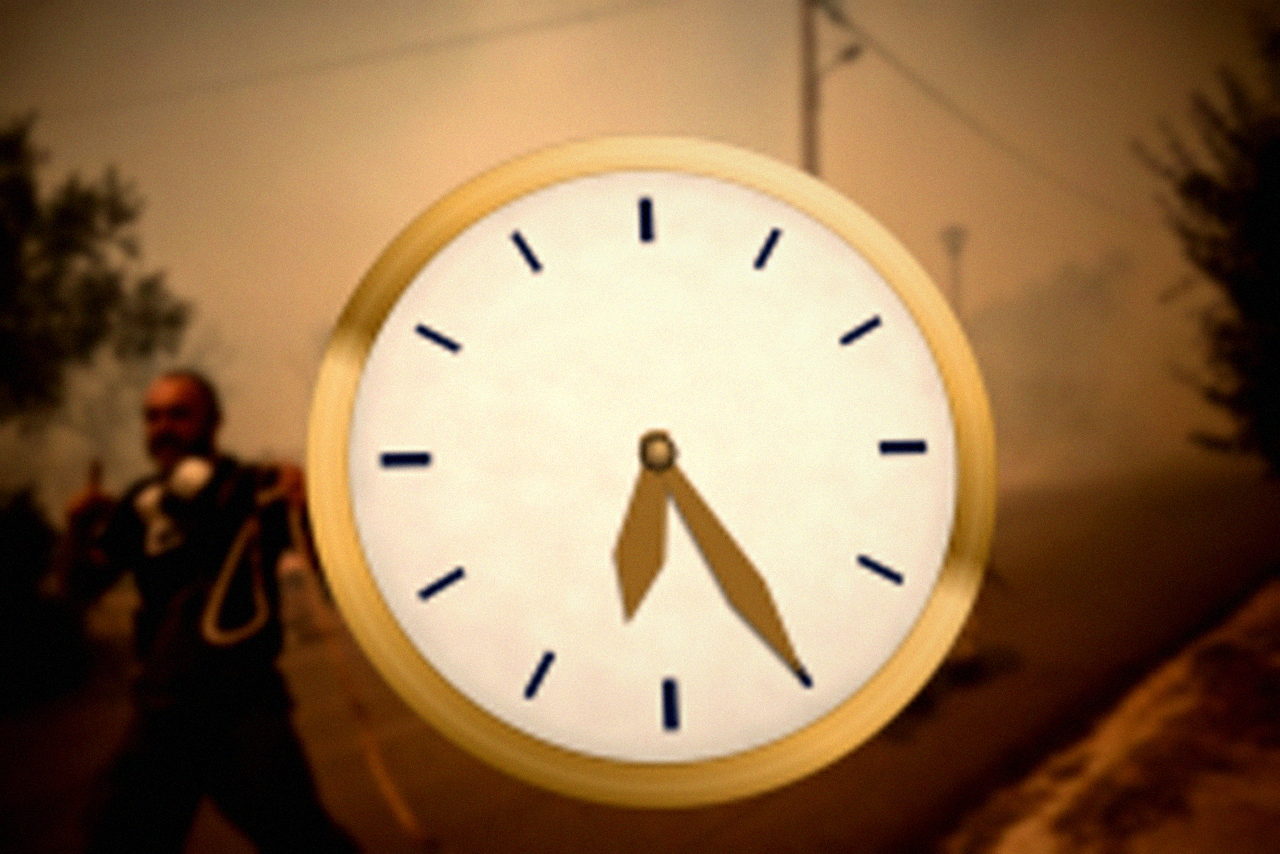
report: 6h25
